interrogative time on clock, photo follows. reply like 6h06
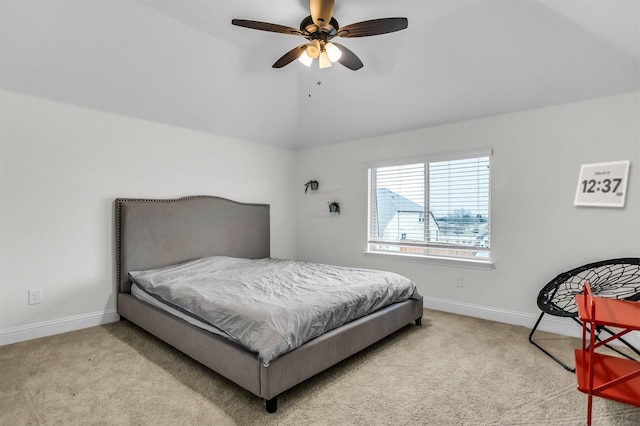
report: 12h37
